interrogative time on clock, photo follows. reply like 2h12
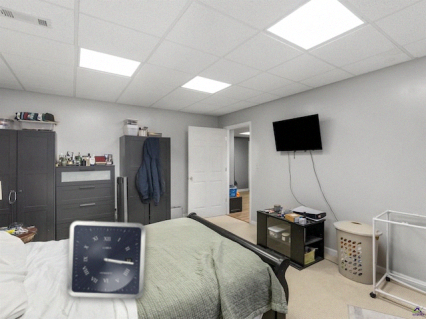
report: 3h16
